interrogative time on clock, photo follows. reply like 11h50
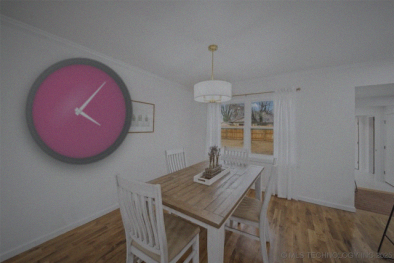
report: 4h07
